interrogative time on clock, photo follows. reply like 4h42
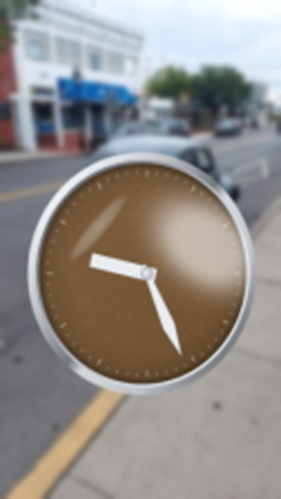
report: 9h26
